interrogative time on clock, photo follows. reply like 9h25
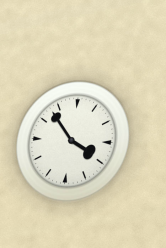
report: 3h53
